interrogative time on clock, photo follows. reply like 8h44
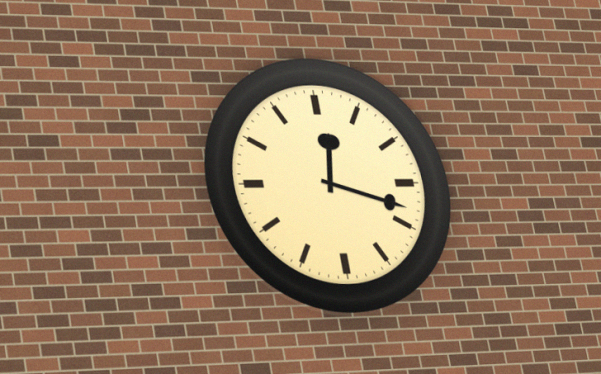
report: 12h18
